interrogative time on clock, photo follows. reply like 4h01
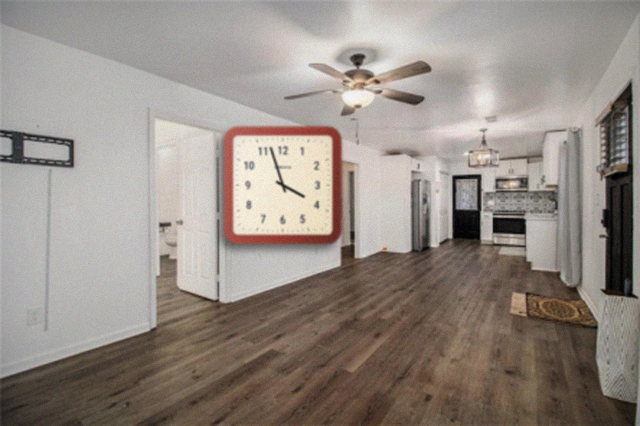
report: 3h57
